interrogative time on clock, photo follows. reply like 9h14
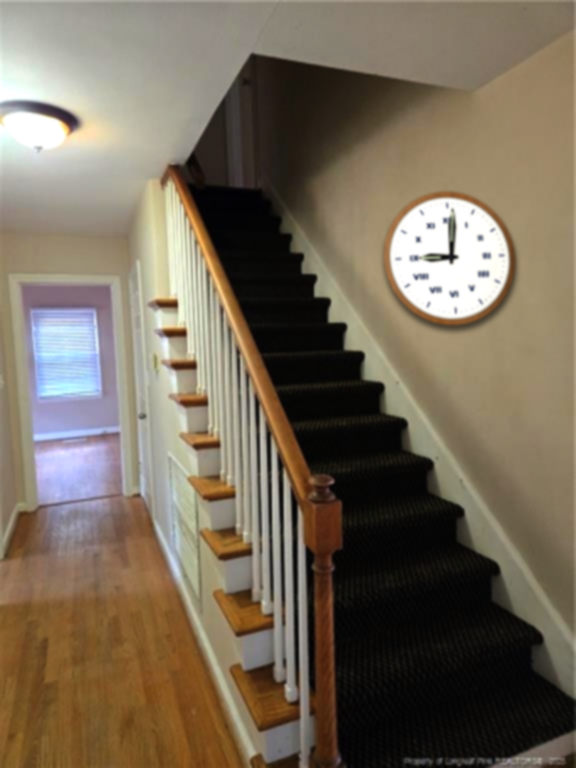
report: 9h01
